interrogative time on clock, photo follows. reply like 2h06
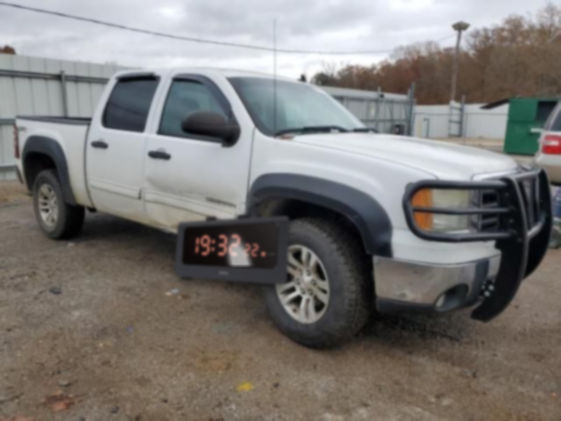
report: 19h32
